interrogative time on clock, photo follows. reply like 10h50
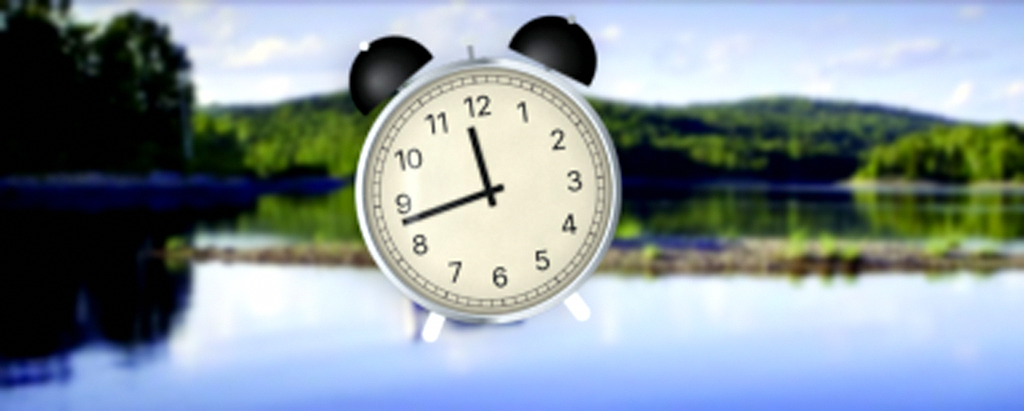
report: 11h43
